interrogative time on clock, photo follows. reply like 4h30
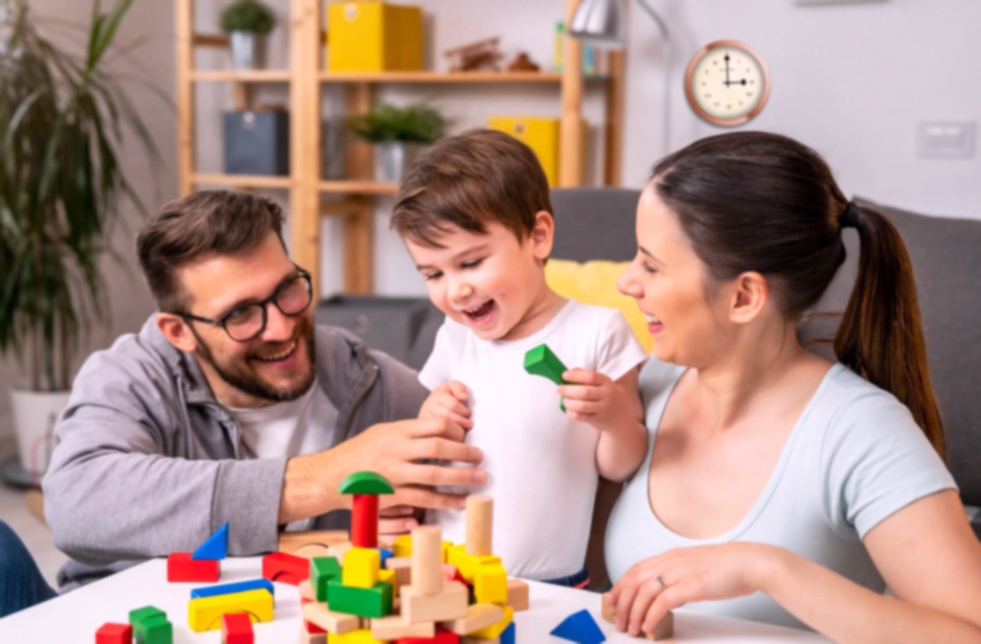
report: 3h00
